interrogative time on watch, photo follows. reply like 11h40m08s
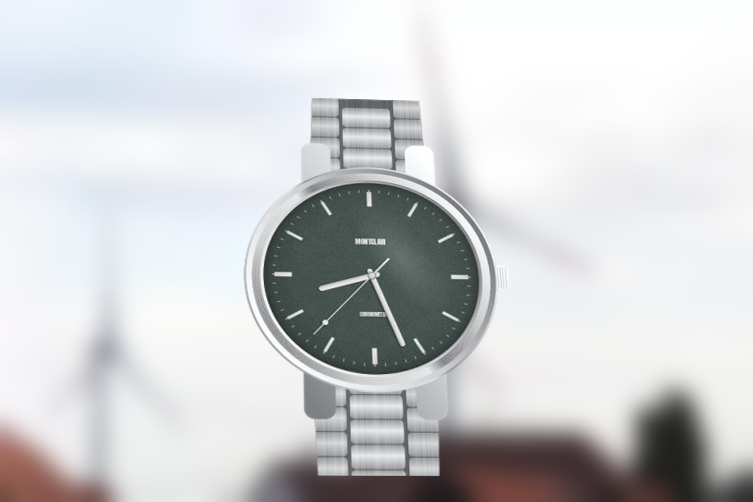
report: 8h26m37s
